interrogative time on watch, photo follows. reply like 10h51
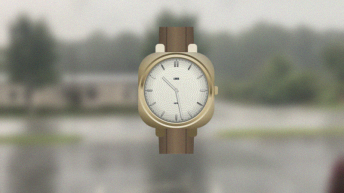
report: 10h28
